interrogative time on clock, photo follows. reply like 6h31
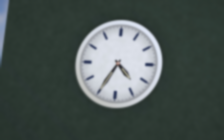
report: 4h35
